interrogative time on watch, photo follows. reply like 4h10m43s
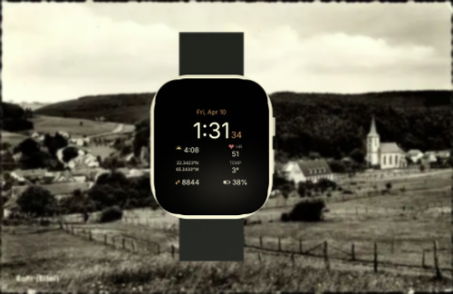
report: 1h31m34s
